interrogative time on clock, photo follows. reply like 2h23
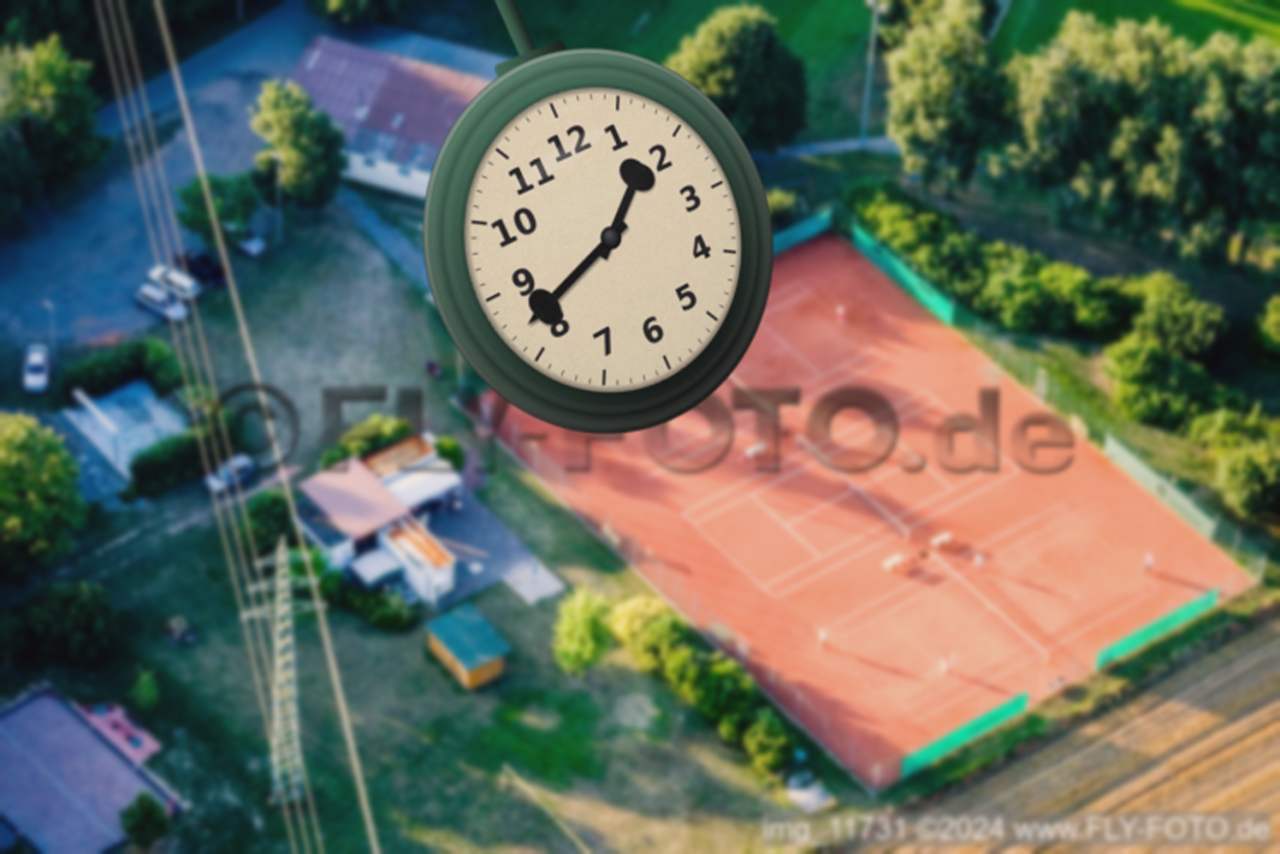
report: 1h42
